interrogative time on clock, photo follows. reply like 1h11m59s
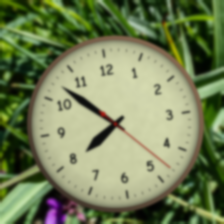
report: 7h52m23s
